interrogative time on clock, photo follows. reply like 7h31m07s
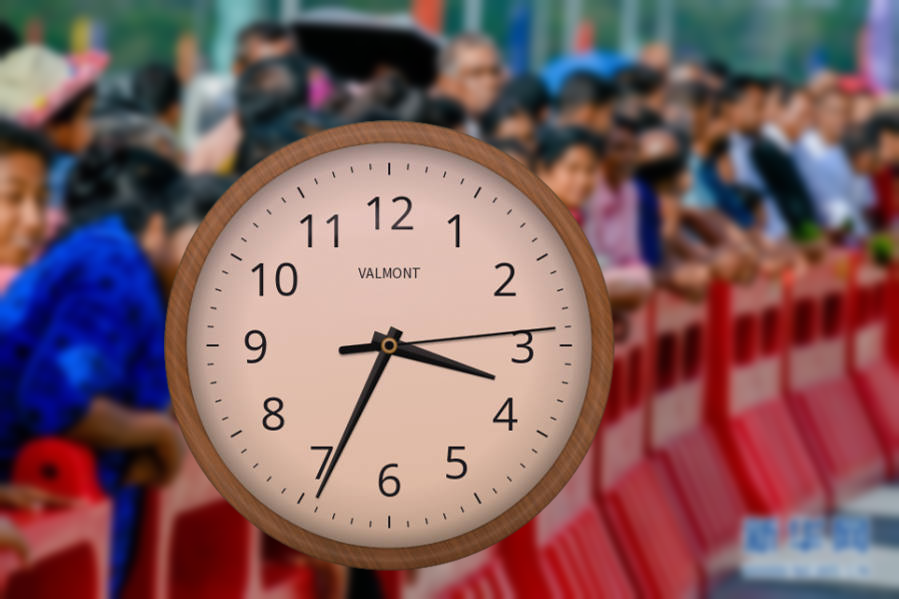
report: 3h34m14s
